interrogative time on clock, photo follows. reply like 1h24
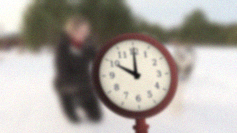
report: 10h00
